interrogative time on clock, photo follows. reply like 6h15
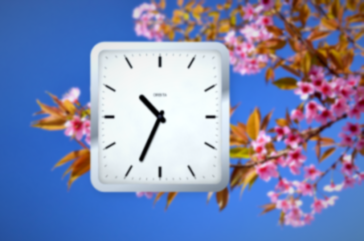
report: 10h34
